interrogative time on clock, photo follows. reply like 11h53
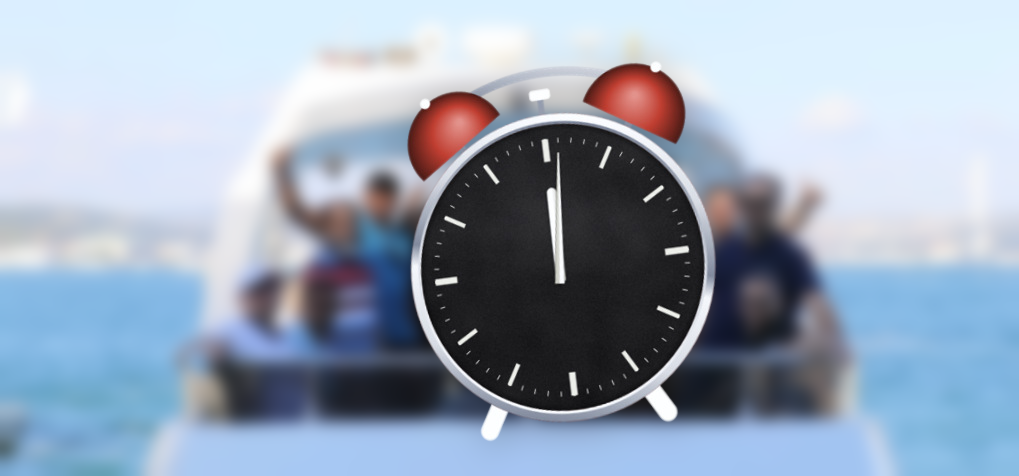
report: 12h01
